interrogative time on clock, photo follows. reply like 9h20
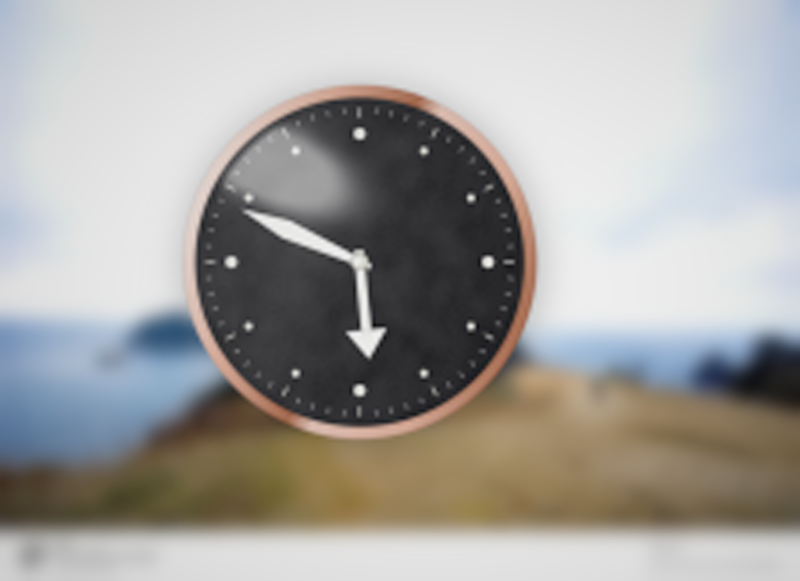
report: 5h49
